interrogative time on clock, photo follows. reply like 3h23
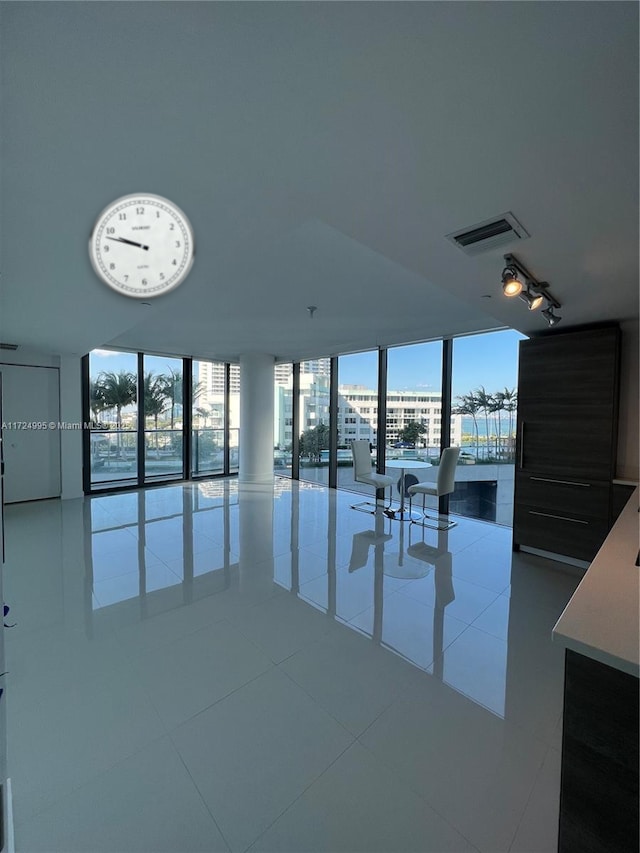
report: 9h48
